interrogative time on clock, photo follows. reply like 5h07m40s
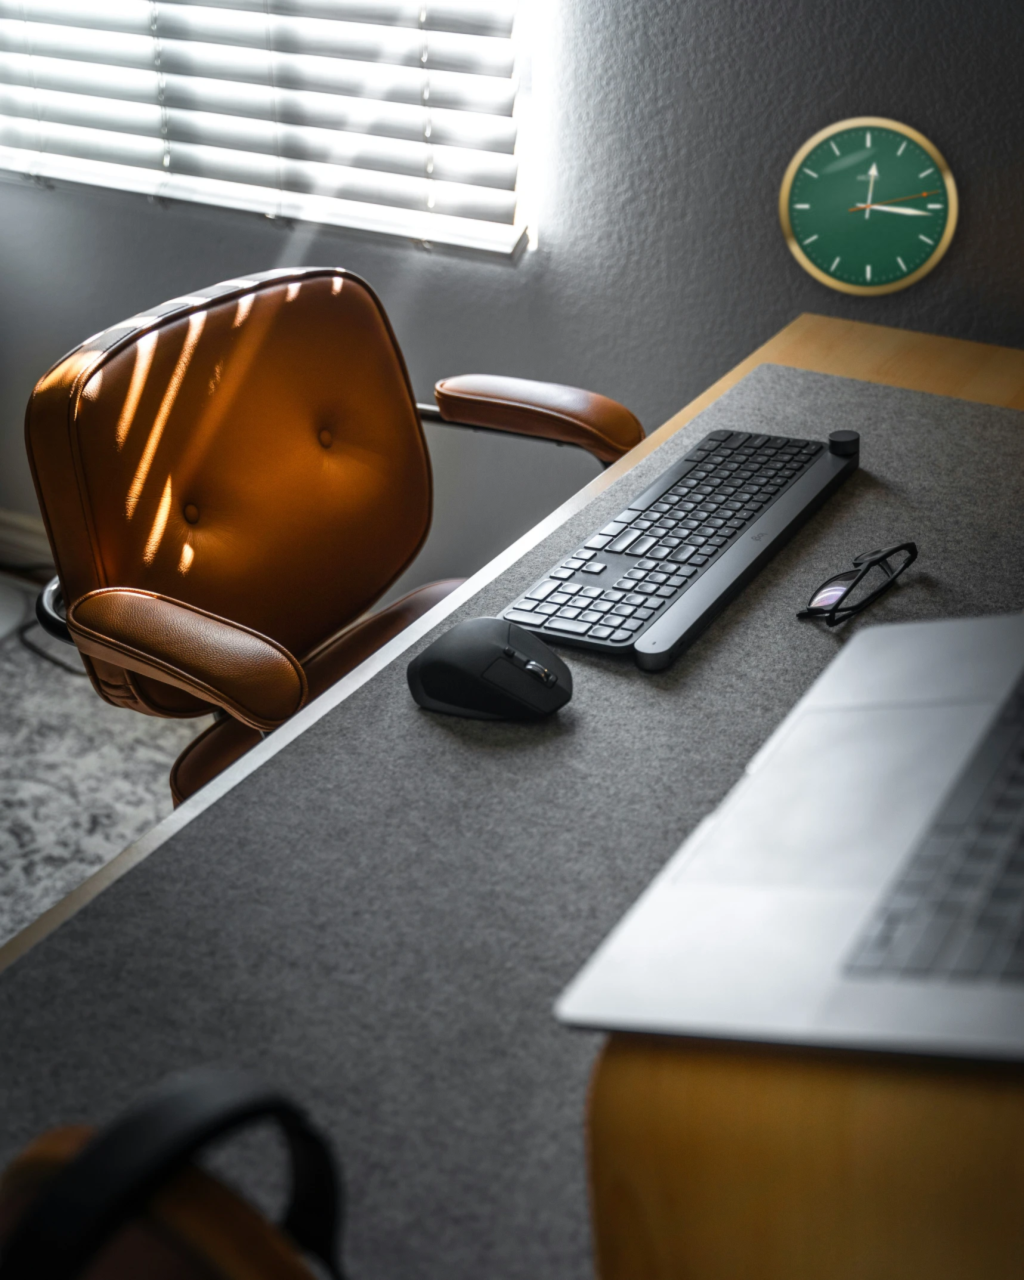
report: 12h16m13s
